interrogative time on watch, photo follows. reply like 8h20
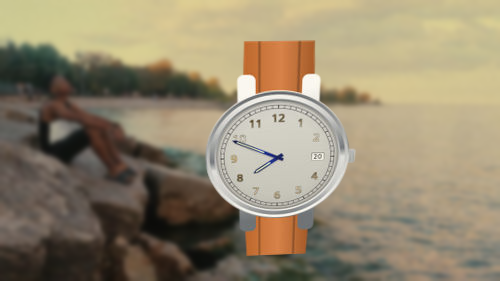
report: 7h49
